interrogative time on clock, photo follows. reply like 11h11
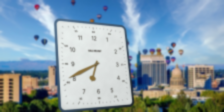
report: 6h41
